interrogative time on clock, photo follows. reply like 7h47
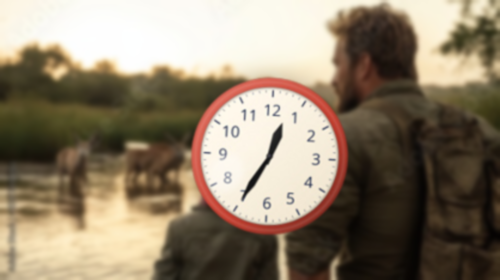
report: 12h35
